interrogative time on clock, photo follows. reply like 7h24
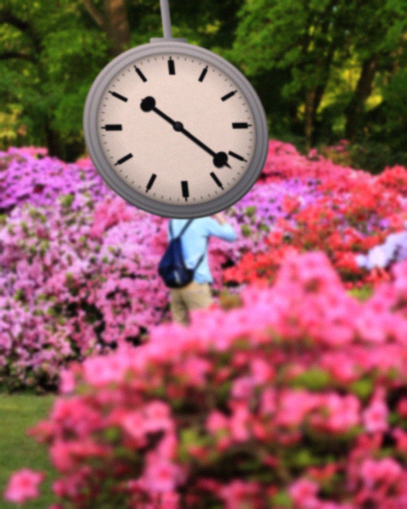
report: 10h22
